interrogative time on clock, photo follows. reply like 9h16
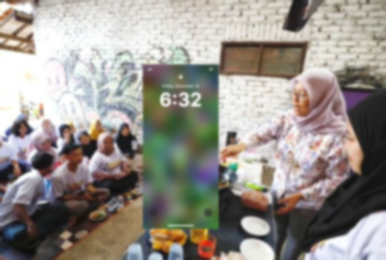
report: 6h32
